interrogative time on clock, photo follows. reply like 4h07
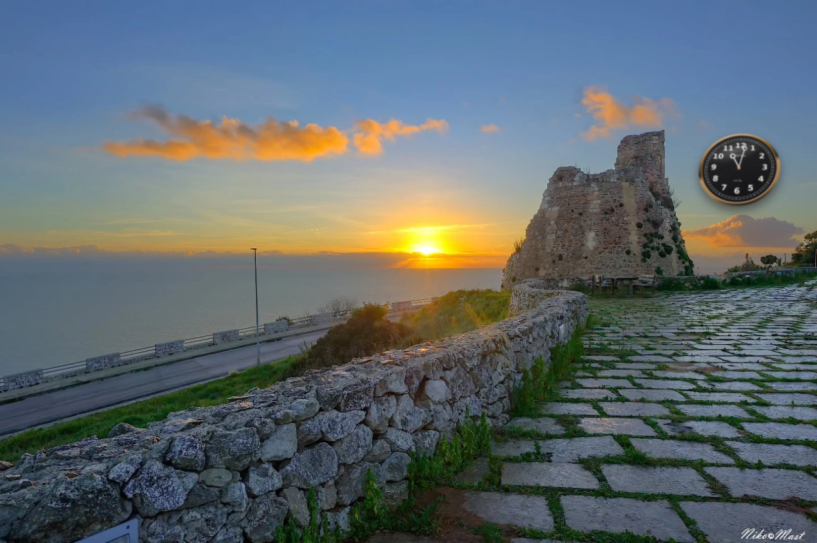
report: 11h02
